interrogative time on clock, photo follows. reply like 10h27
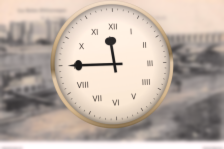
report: 11h45
